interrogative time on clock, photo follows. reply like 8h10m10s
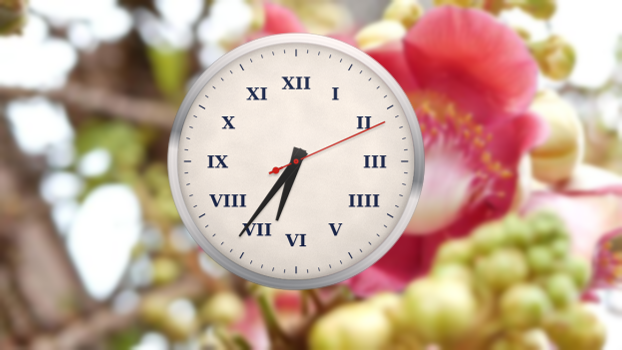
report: 6h36m11s
